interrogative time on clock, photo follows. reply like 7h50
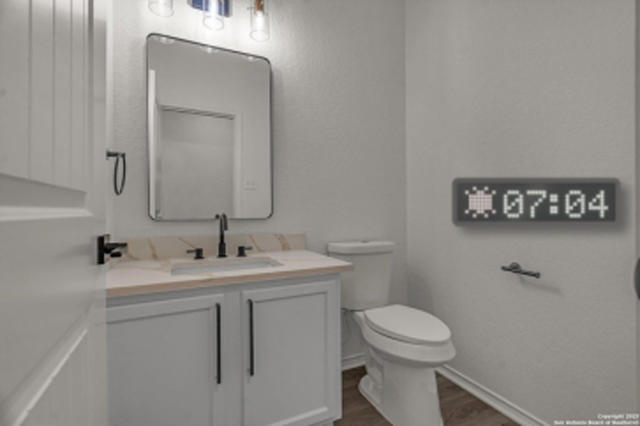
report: 7h04
